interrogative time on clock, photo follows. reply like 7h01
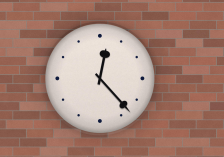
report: 12h23
